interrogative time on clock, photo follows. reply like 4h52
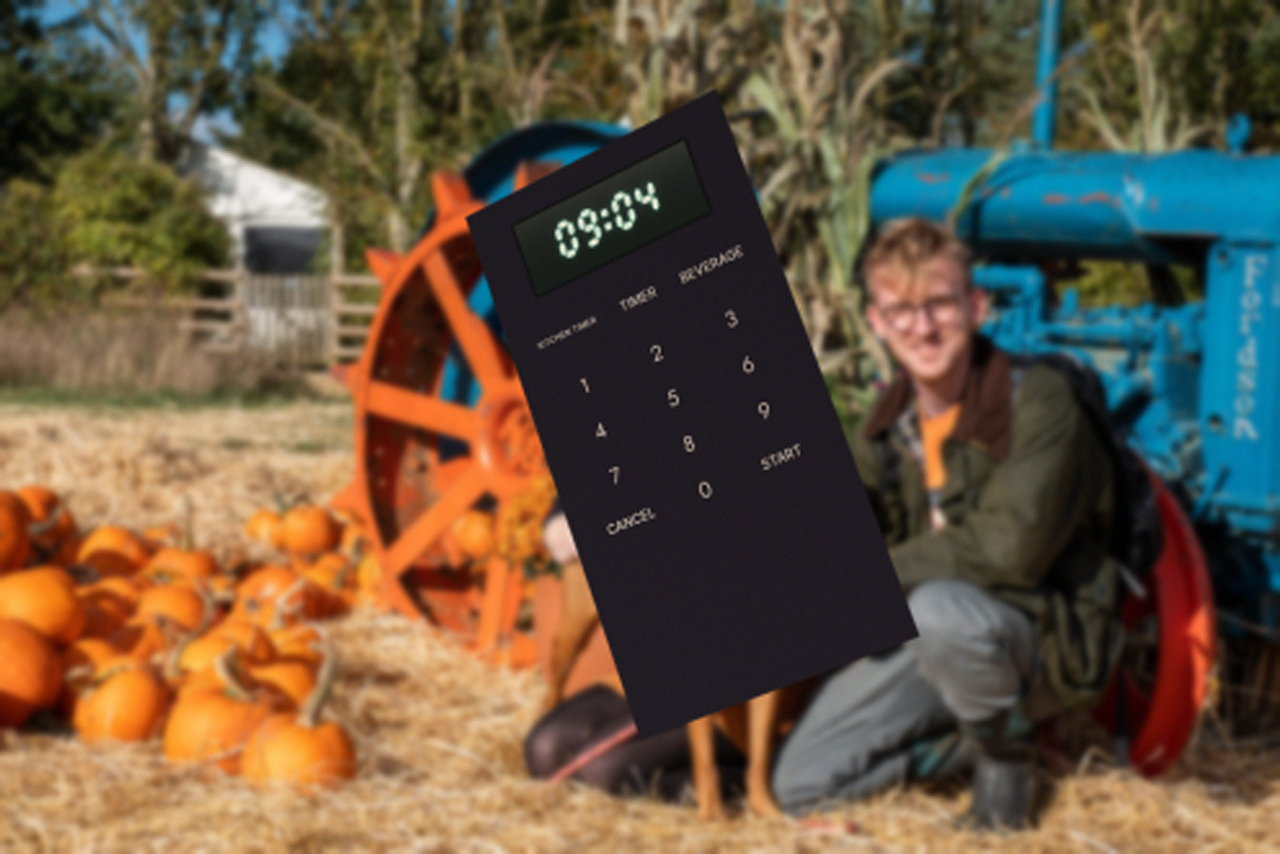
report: 9h04
